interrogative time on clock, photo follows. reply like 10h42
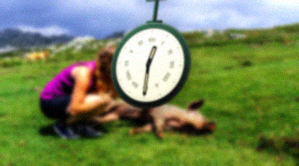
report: 12h30
